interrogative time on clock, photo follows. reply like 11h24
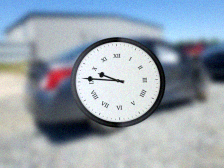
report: 9h46
